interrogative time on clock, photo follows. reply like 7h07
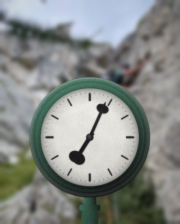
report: 7h04
